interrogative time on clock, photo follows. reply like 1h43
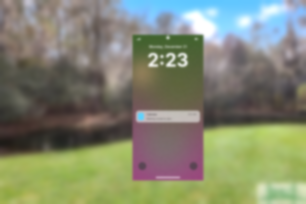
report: 2h23
